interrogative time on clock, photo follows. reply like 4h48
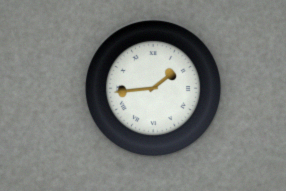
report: 1h44
